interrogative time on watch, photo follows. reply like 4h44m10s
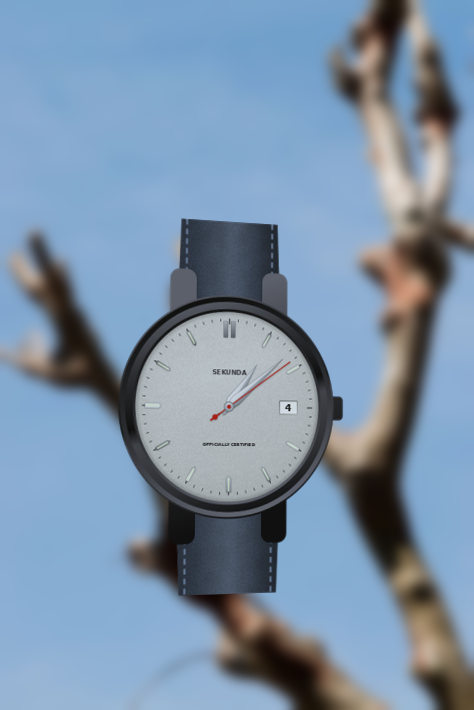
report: 1h08m09s
